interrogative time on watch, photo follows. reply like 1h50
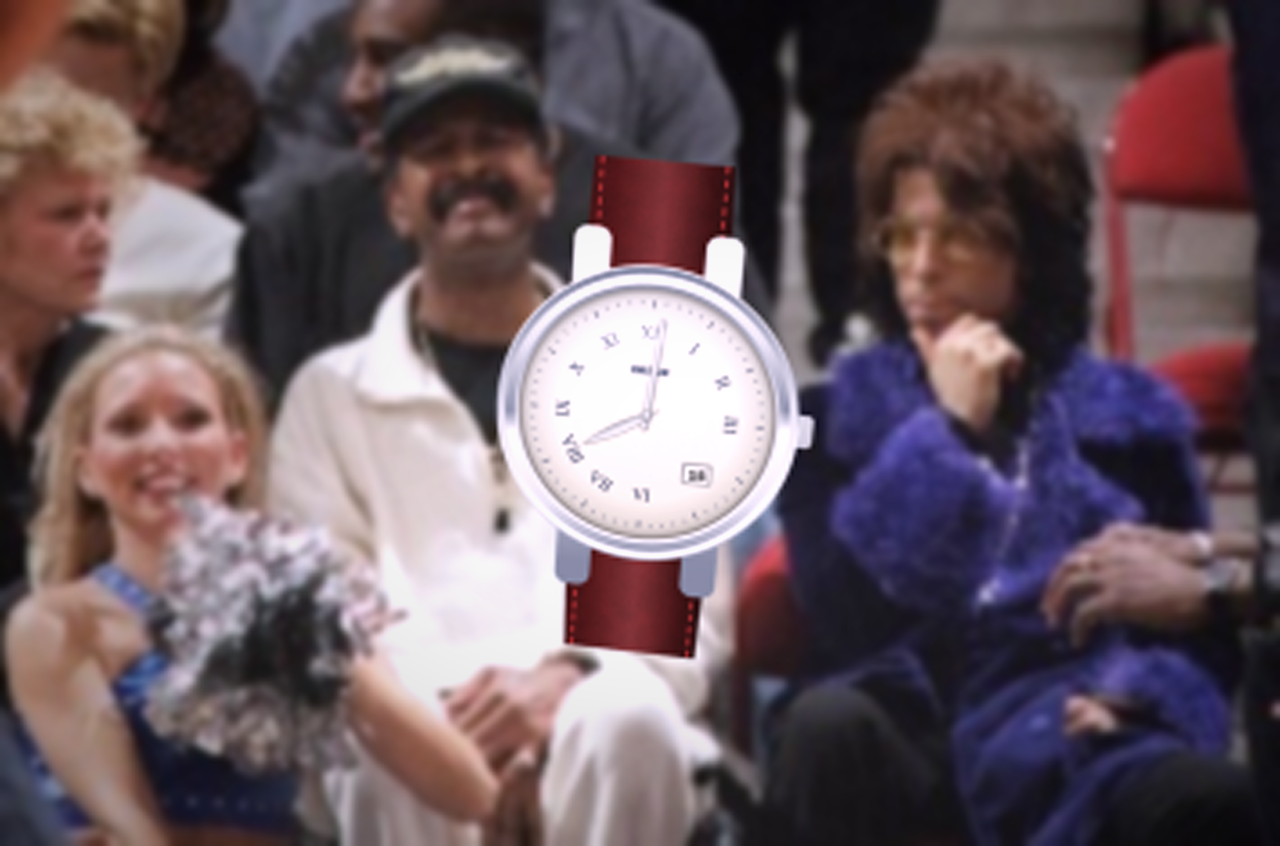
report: 8h01
